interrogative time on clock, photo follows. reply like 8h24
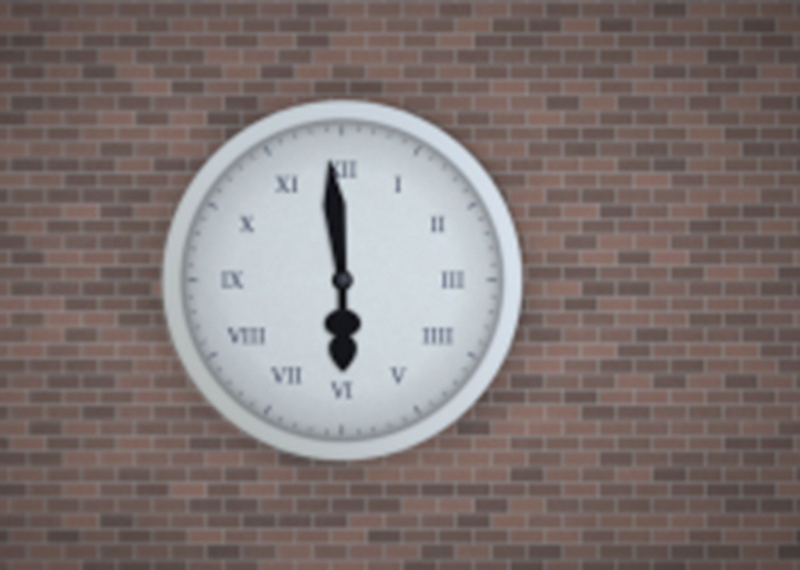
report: 5h59
